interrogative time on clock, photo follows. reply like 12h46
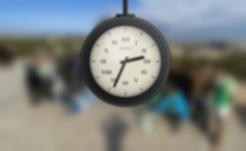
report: 2h34
